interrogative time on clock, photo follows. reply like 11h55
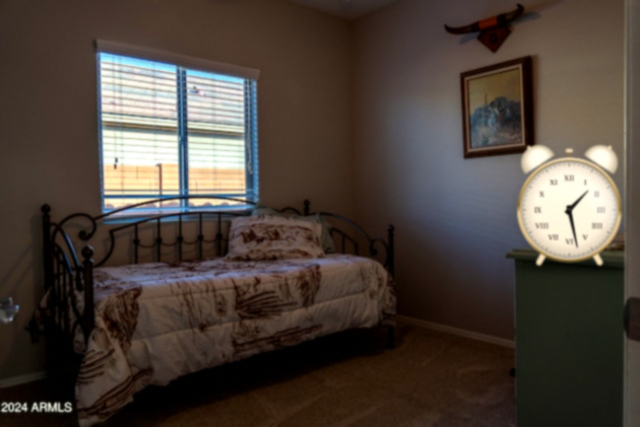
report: 1h28
